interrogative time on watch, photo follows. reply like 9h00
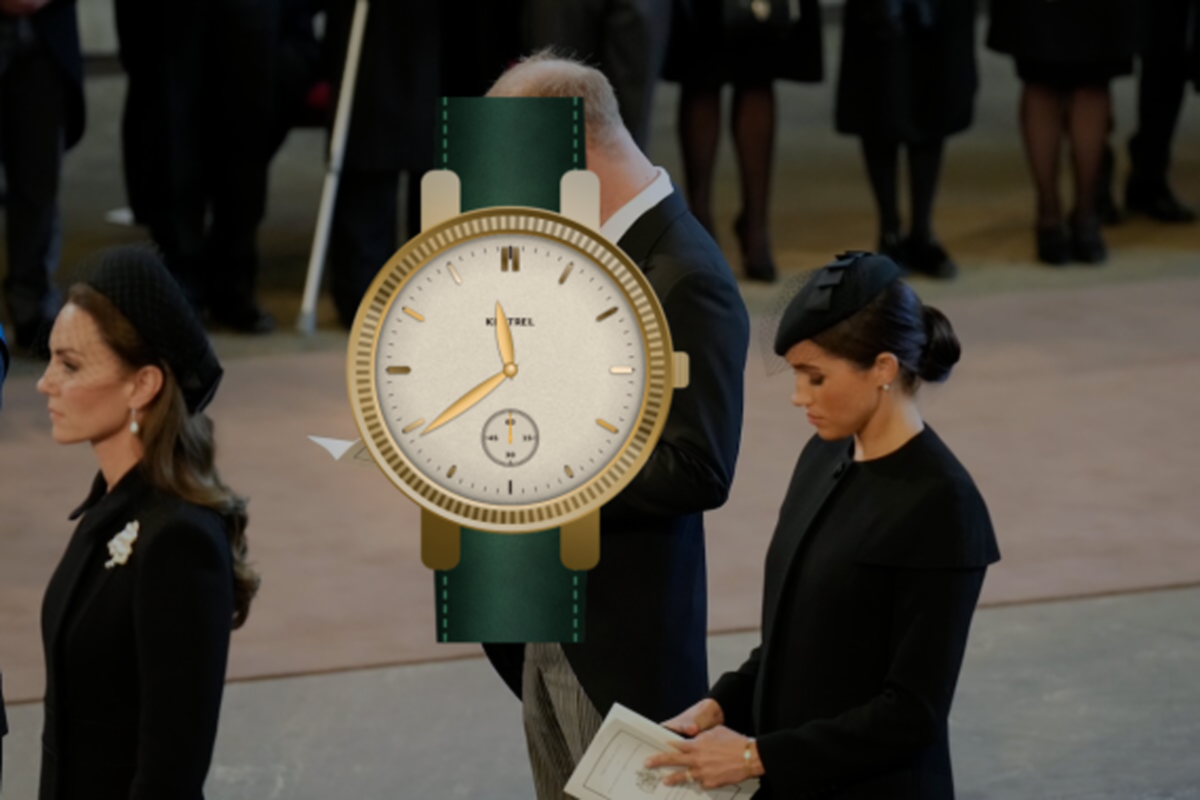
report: 11h39
